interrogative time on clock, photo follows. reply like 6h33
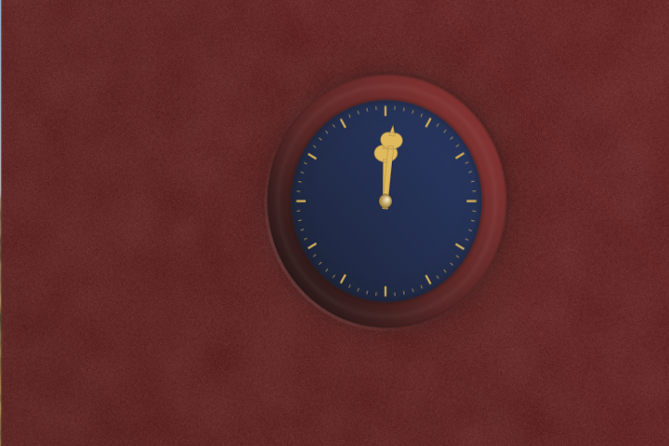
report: 12h01
